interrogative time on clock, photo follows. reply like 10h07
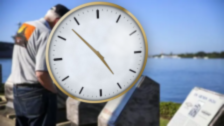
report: 4h53
